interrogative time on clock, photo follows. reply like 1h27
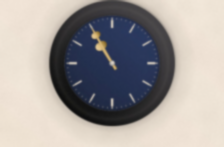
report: 10h55
